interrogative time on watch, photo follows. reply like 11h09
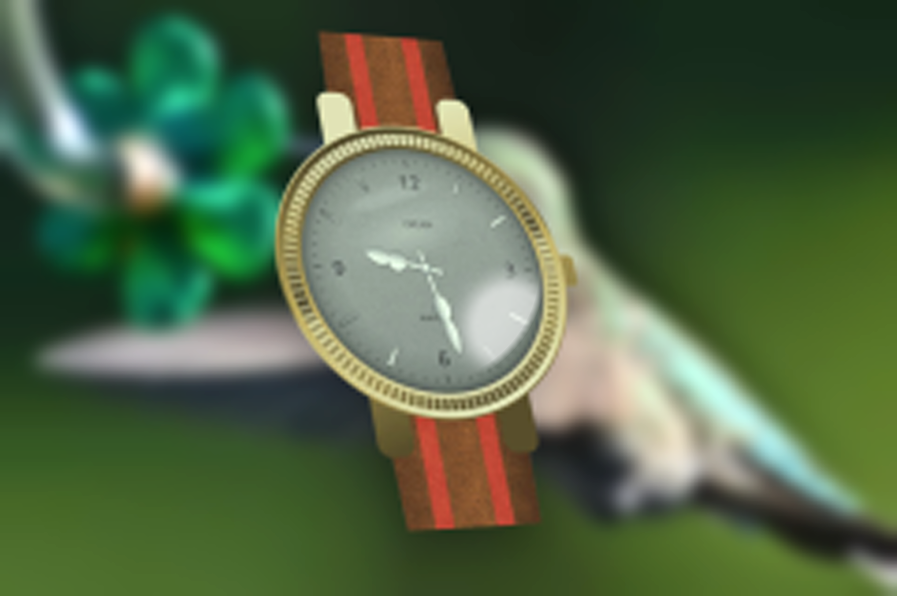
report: 9h28
